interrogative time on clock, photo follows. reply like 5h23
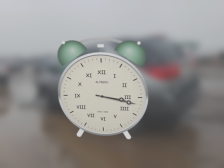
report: 3h17
